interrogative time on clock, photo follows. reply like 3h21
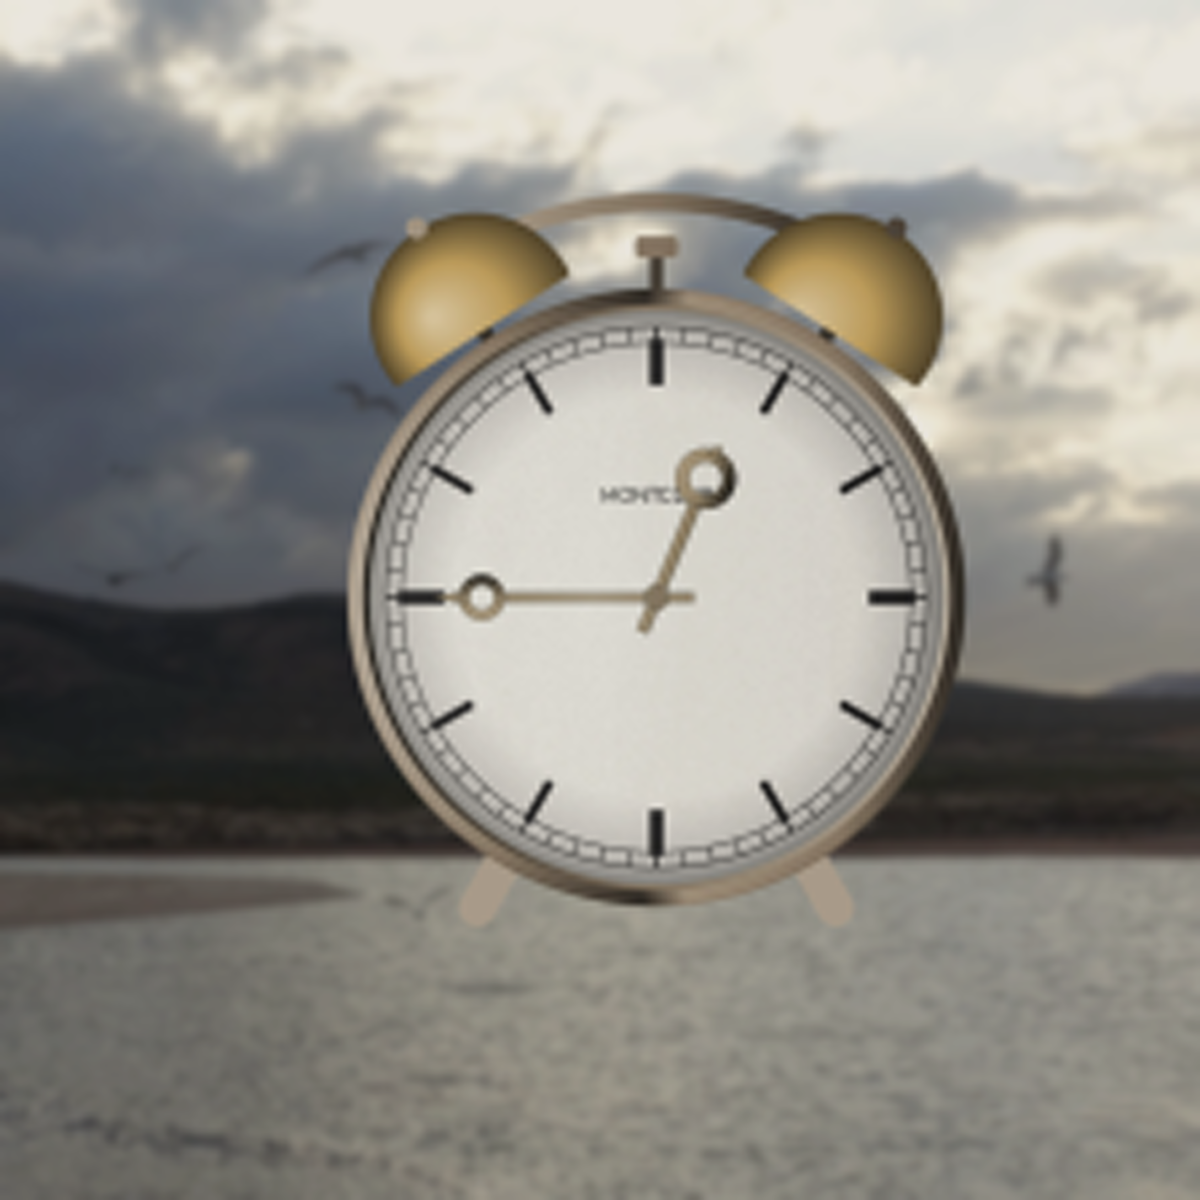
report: 12h45
